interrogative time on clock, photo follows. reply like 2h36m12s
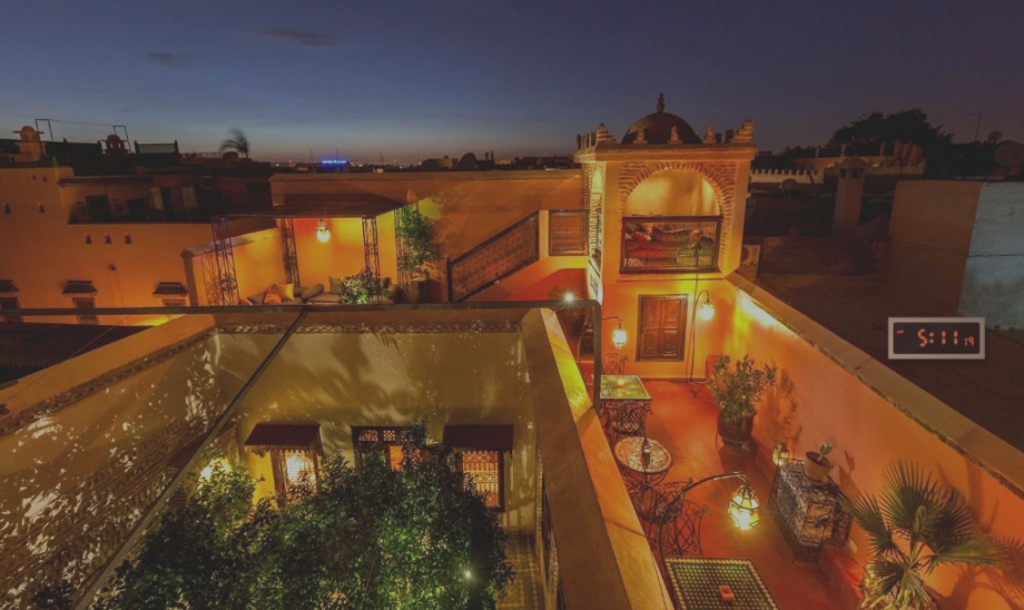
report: 5h11m19s
